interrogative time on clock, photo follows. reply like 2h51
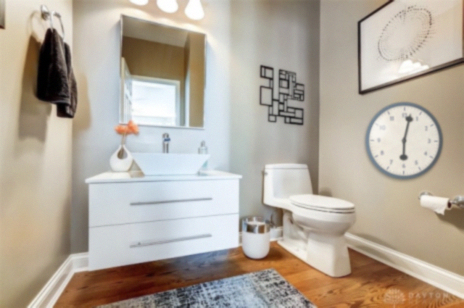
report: 6h02
